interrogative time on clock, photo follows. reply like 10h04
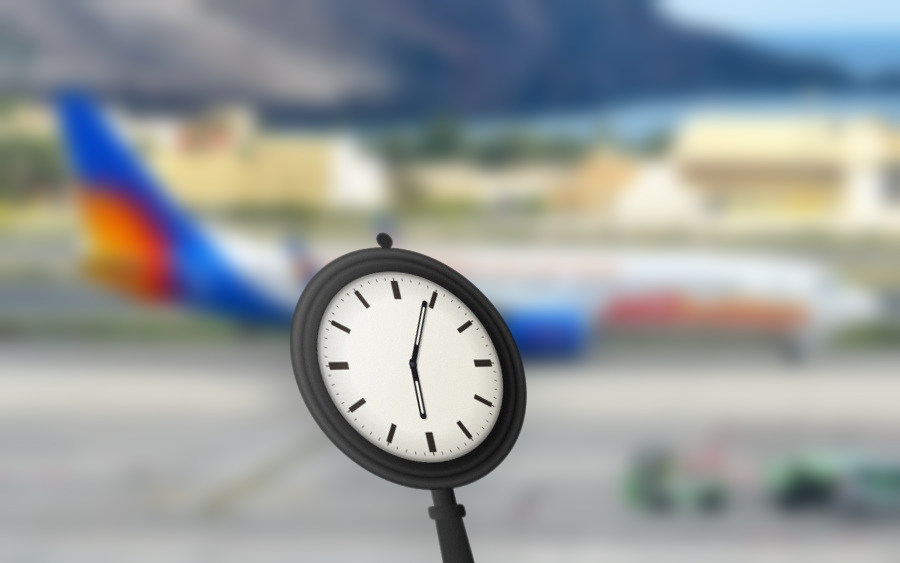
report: 6h04
